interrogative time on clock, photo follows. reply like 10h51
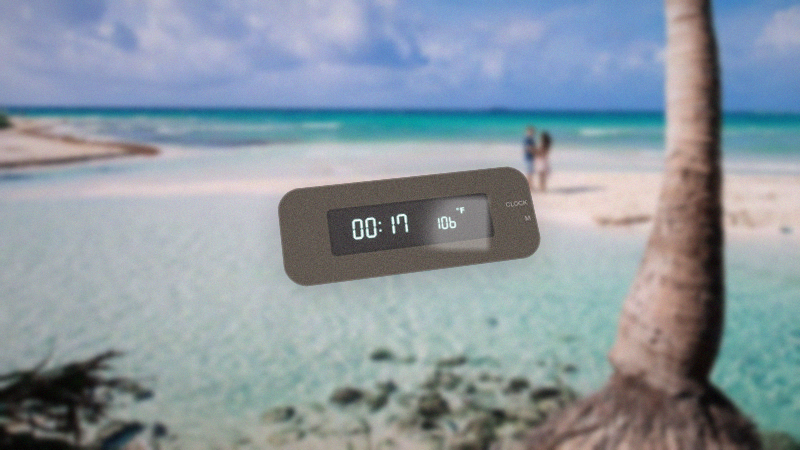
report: 0h17
